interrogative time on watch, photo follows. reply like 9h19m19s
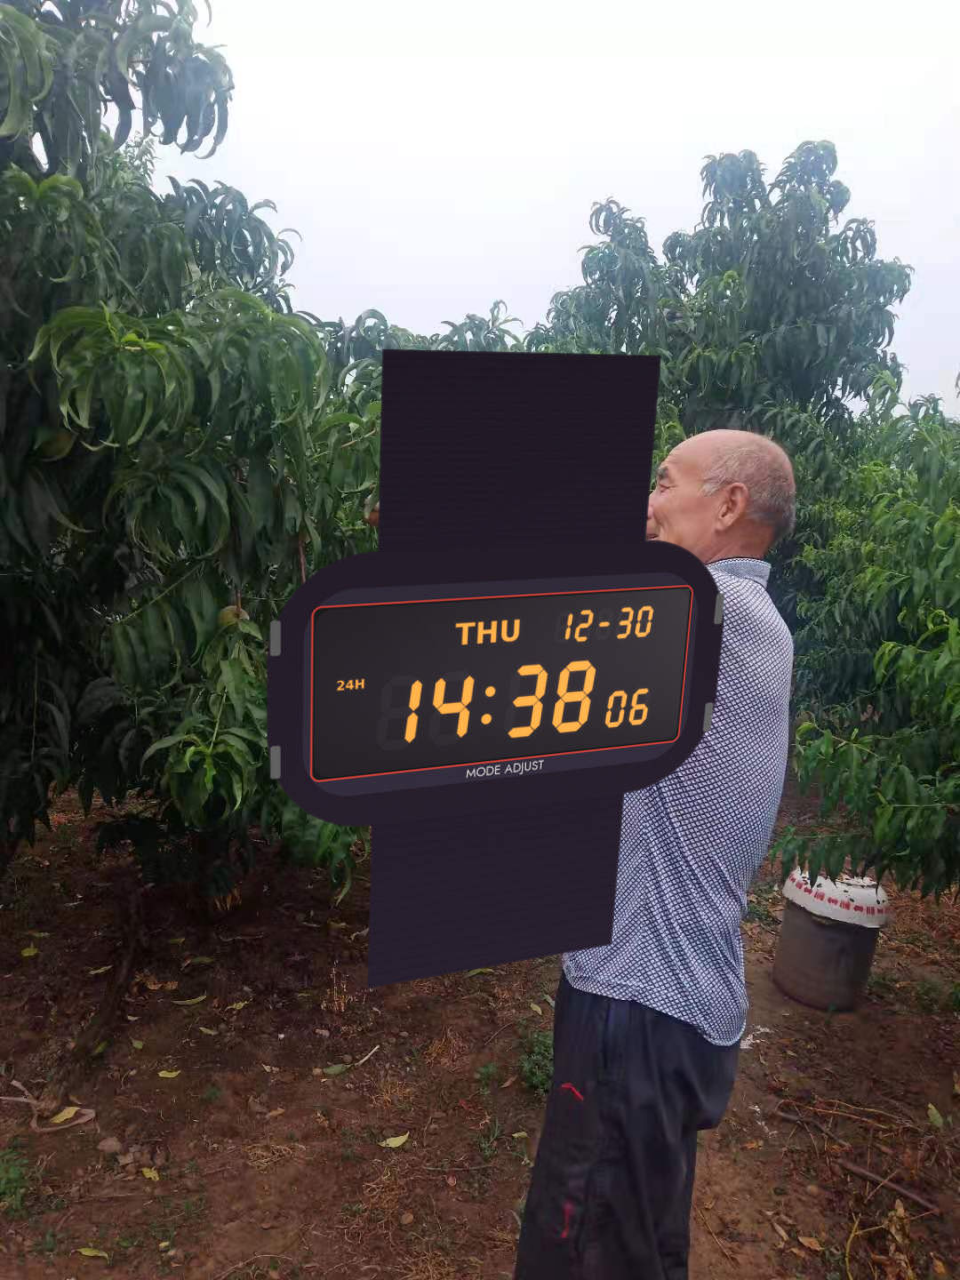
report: 14h38m06s
